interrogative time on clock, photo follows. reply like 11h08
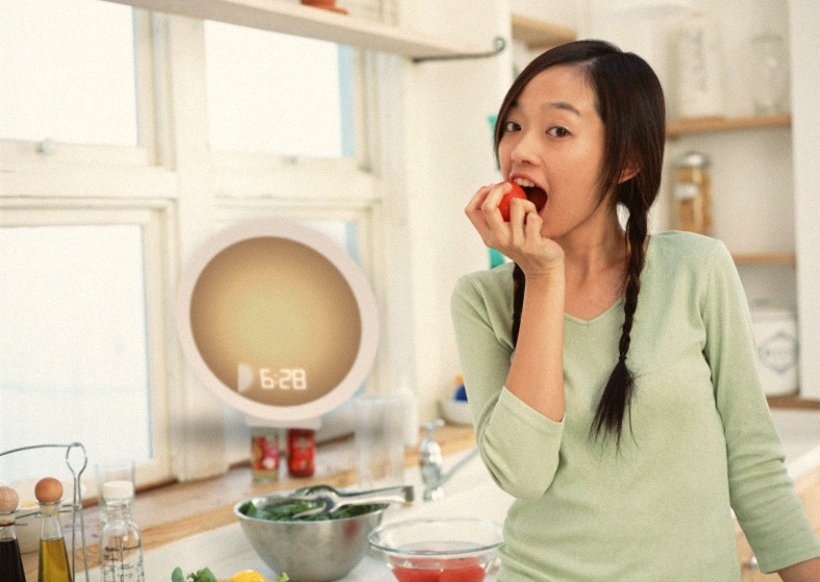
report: 6h28
